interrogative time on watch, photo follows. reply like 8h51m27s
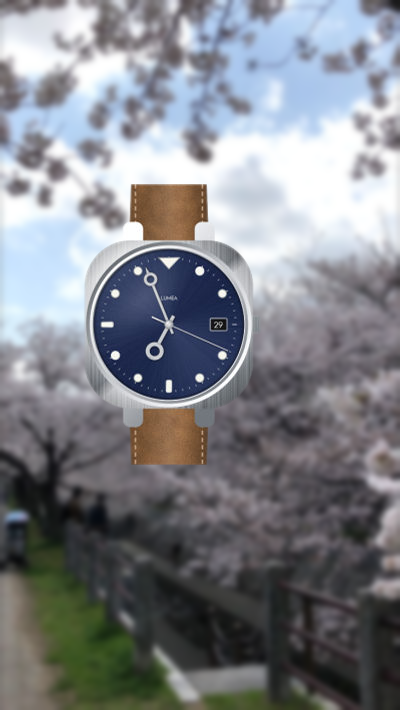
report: 6h56m19s
